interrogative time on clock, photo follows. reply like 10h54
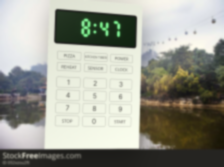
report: 8h47
